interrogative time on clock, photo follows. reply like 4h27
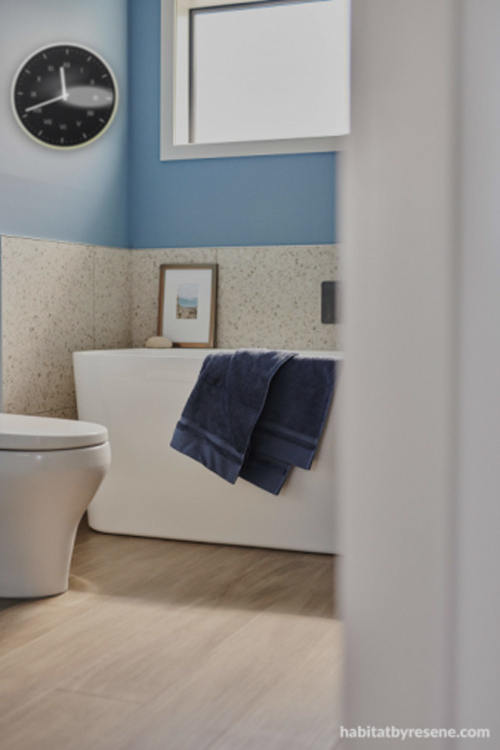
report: 11h41
